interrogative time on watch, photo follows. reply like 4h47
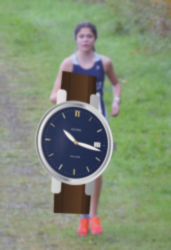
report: 10h17
